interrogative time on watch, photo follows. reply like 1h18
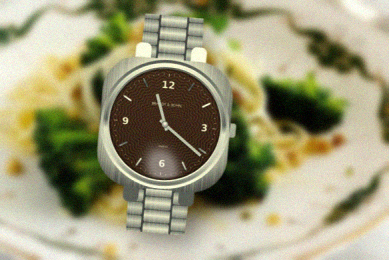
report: 11h21
